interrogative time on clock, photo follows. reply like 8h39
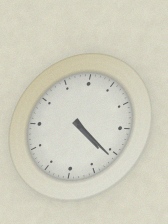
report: 4h21
